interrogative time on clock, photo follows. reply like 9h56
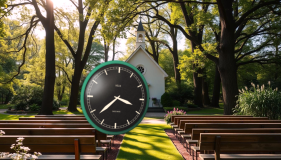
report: 3h38
